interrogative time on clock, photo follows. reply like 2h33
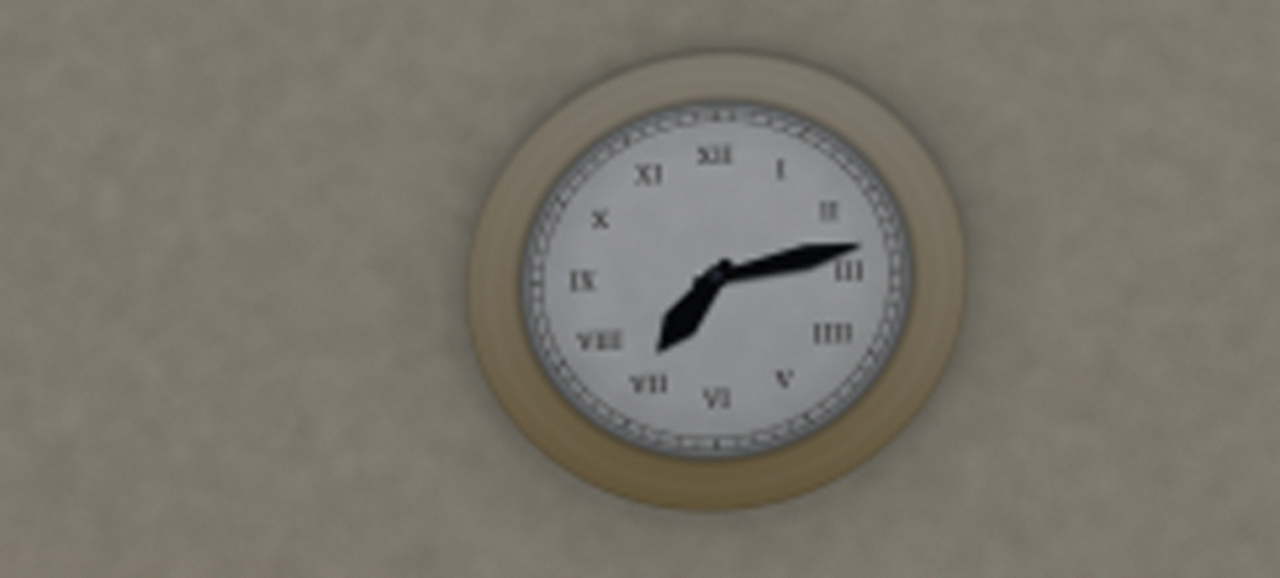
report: 7h13
